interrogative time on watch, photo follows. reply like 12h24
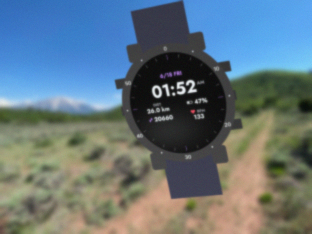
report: 1h52
